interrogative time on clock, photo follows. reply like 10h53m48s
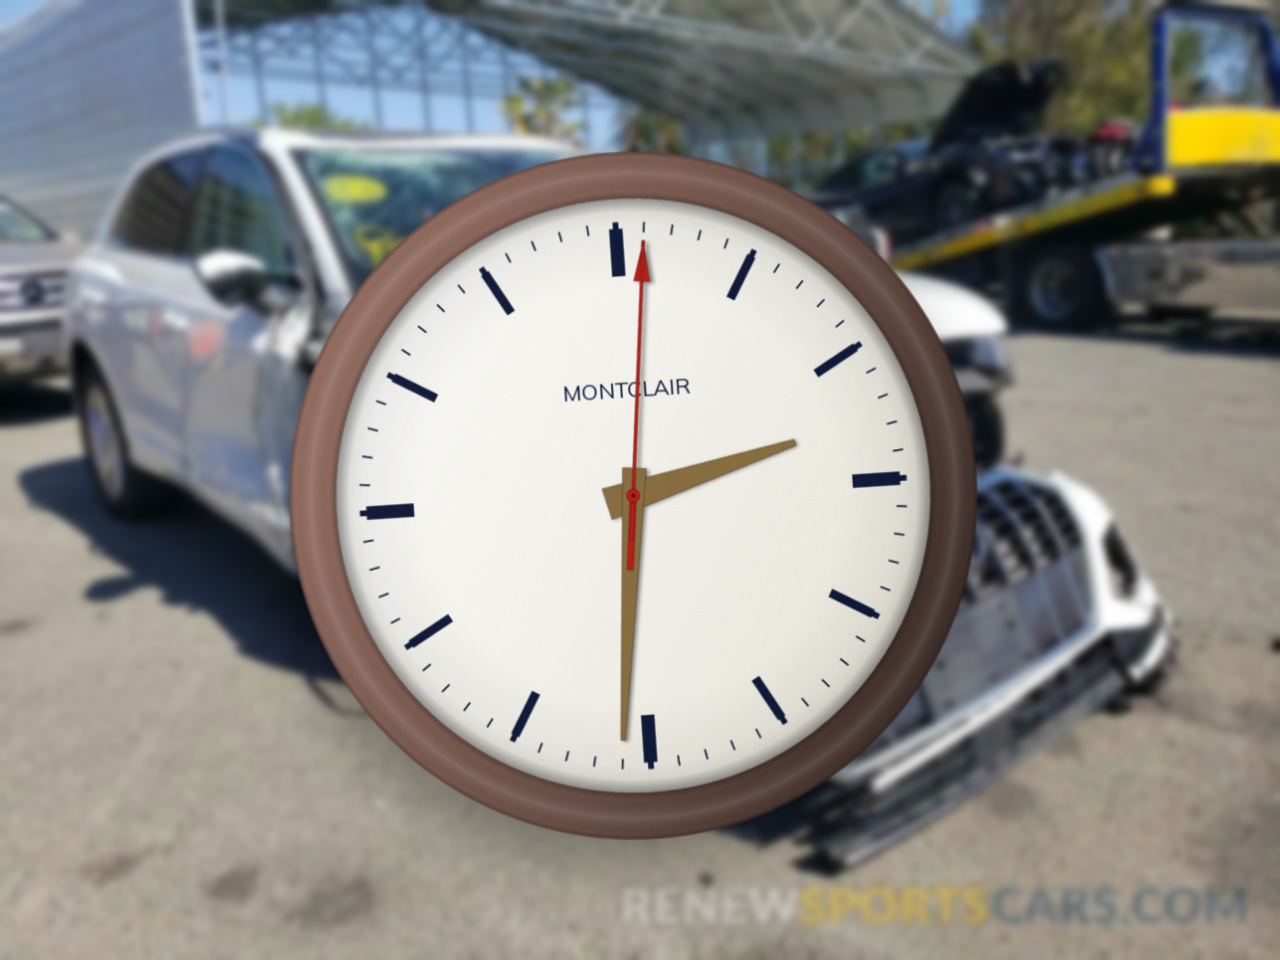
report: 2h31m01s
